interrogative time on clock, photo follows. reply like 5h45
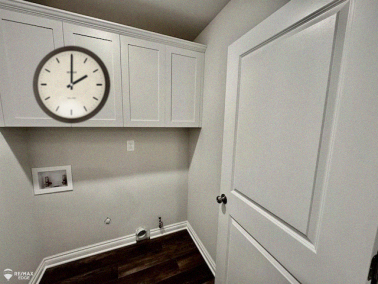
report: 2h00
